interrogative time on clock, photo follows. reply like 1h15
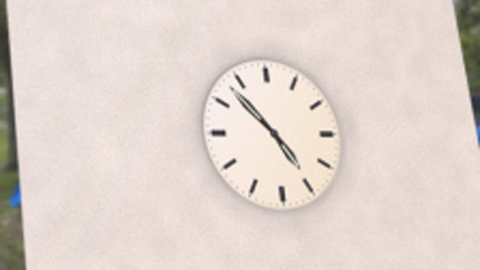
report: 4h53
